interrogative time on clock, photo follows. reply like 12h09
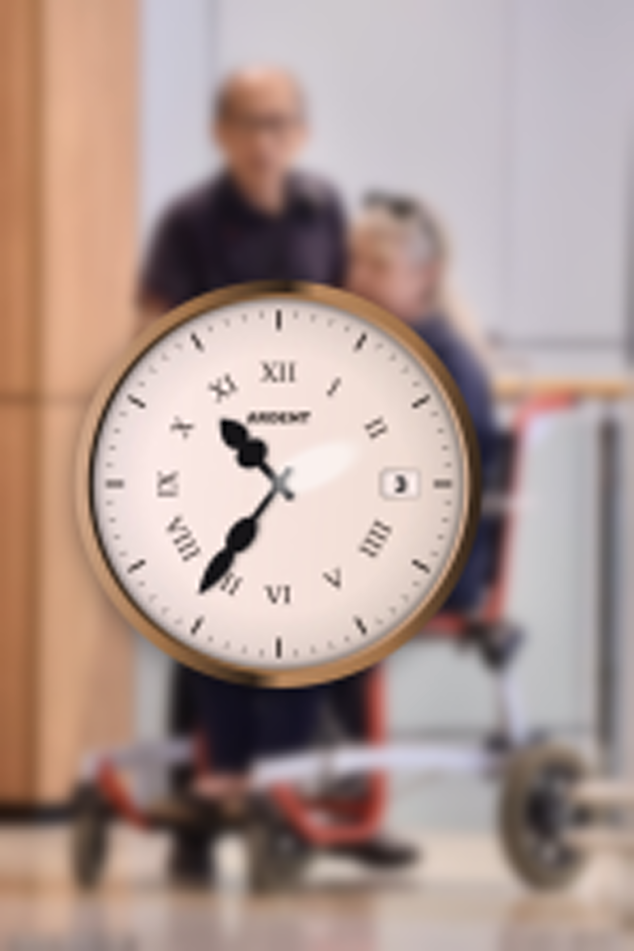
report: 10h36
